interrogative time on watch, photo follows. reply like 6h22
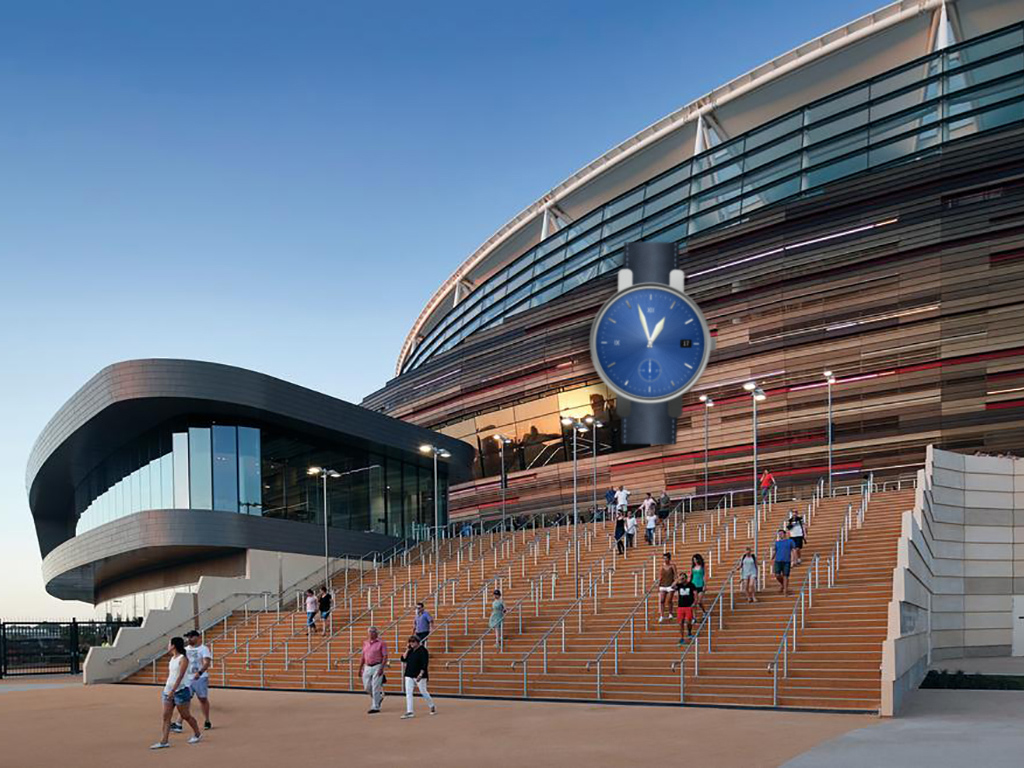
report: 12h57
